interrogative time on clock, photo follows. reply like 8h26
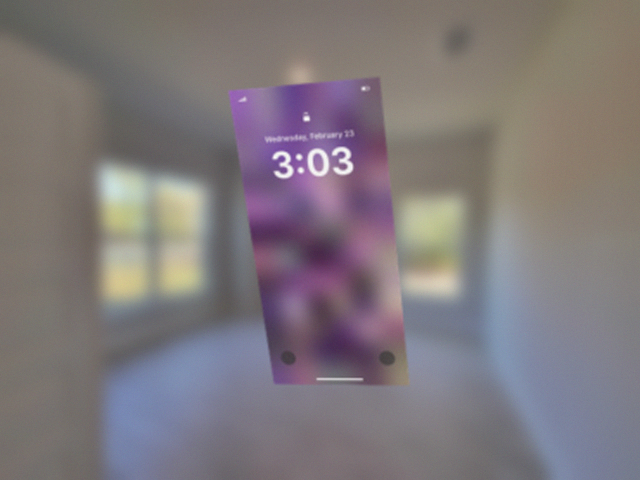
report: 3h03
